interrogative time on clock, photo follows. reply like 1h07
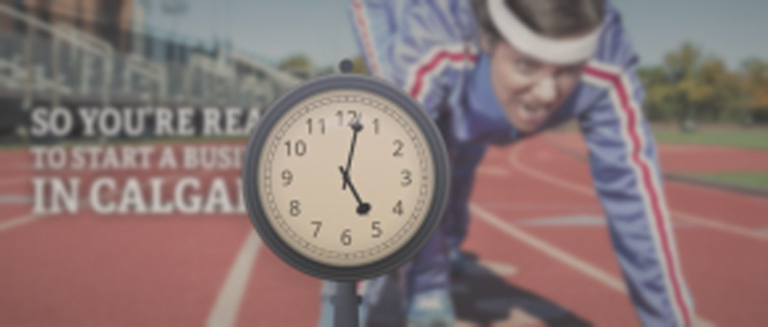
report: 5h02
